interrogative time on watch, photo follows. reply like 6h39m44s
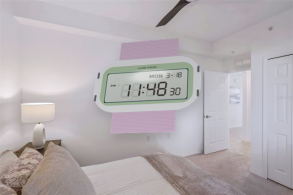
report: 11h48m30s
